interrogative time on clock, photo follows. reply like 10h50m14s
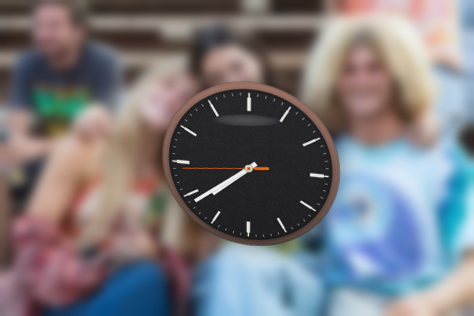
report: 7h38m44s
